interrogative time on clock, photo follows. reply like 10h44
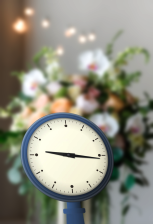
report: 9h16
